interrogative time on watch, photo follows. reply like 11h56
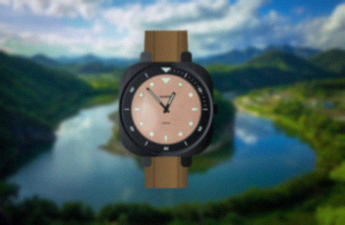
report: 12h53
